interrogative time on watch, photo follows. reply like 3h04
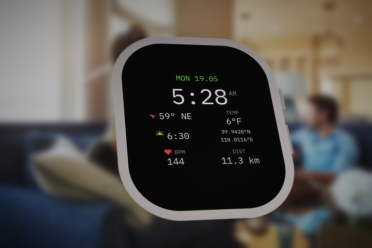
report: 5h28
